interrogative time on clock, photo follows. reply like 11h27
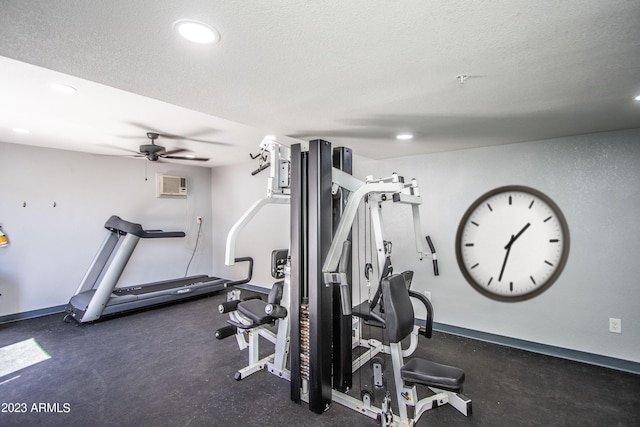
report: 1h33
